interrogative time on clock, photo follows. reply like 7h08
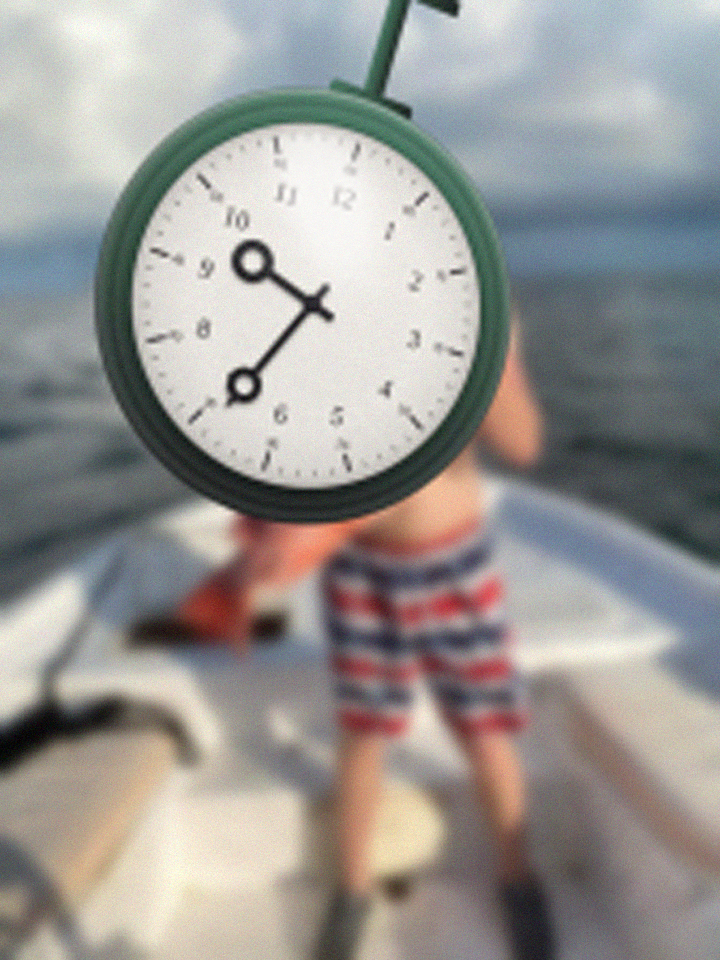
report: 9h34
